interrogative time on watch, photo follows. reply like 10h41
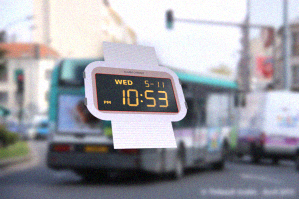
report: 10h53
